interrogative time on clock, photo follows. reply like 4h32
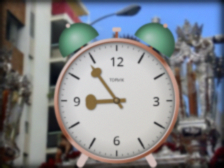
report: 8h54
